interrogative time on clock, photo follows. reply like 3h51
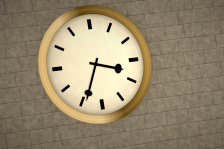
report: 3h34
